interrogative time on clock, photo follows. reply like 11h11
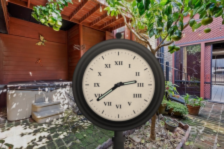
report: 2h39
